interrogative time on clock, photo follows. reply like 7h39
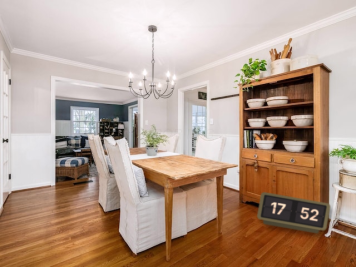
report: 17h52
